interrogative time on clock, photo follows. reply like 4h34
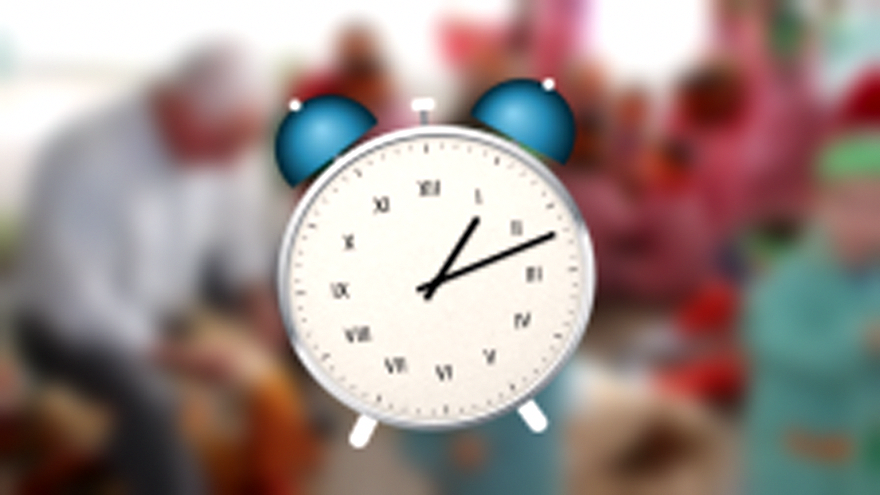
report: 1h12
